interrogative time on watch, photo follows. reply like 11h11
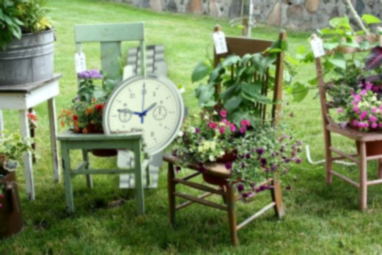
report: 1h47
